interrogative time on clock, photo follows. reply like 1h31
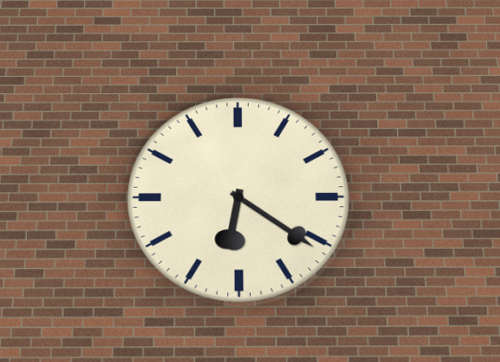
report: 6h21
